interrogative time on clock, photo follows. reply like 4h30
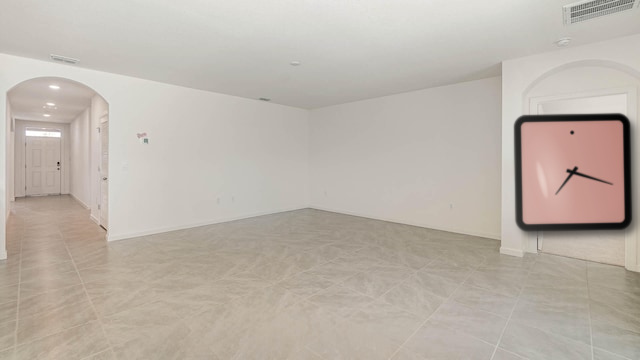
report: 7h18
